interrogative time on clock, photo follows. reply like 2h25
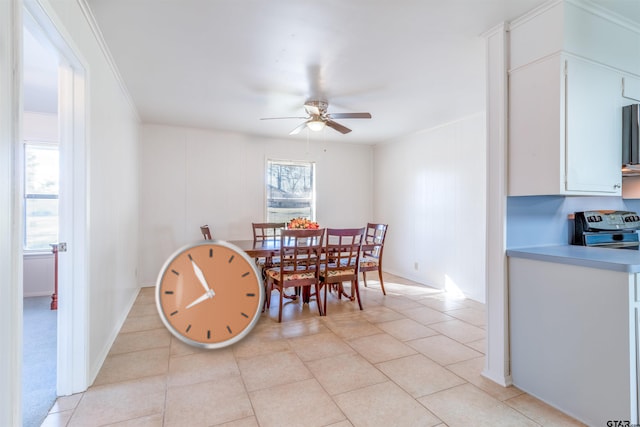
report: 7h55
